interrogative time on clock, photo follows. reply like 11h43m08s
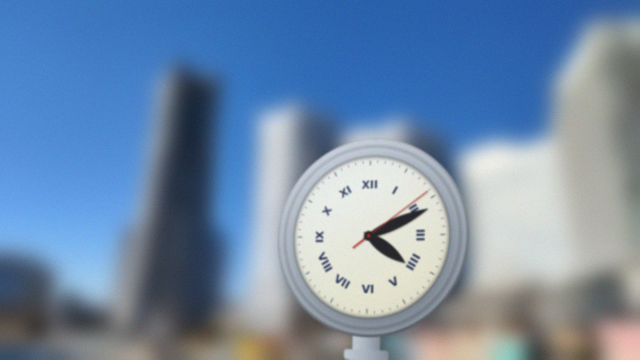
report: 4h11m09s
